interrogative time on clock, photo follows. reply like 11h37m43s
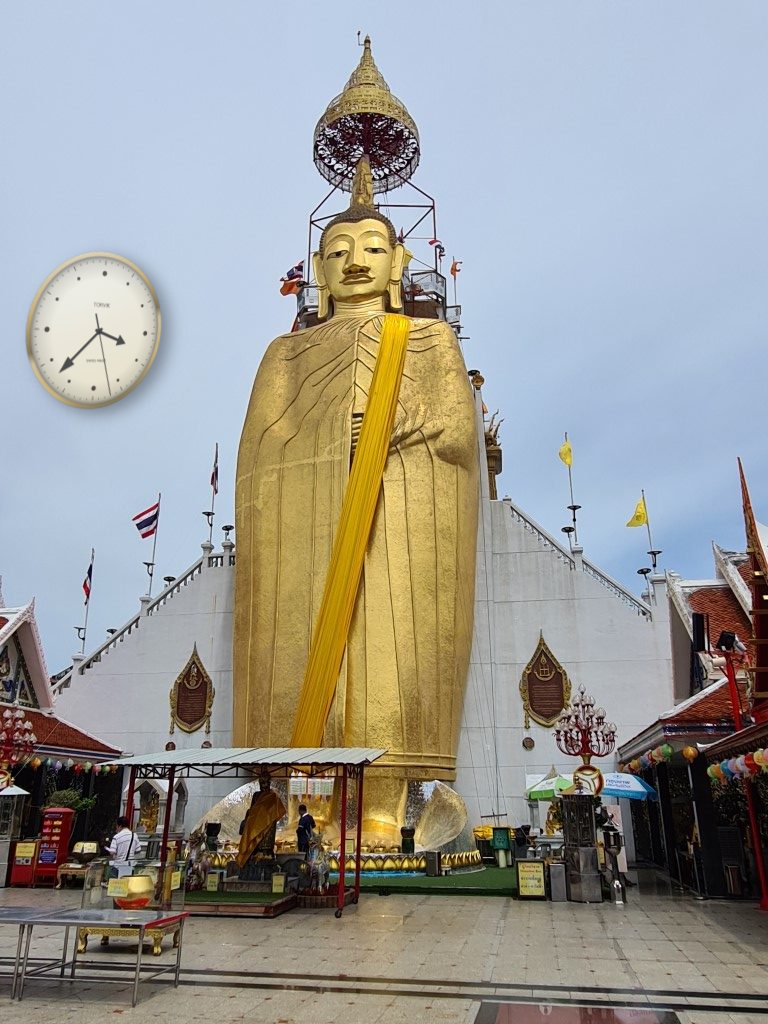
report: 3h37m27s
